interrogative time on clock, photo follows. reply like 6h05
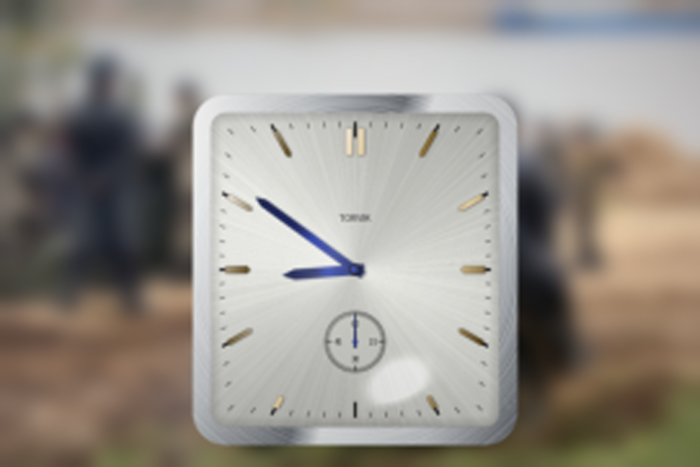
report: 8h51
